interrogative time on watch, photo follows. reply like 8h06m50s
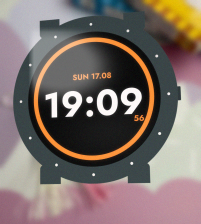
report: 19h09m56s
